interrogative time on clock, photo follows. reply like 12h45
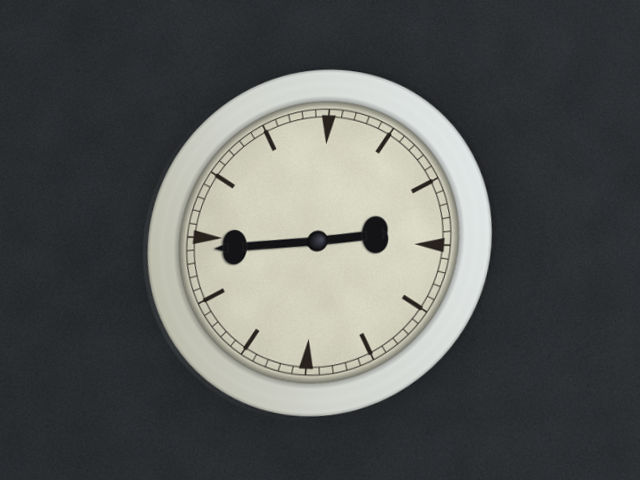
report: 2h44
